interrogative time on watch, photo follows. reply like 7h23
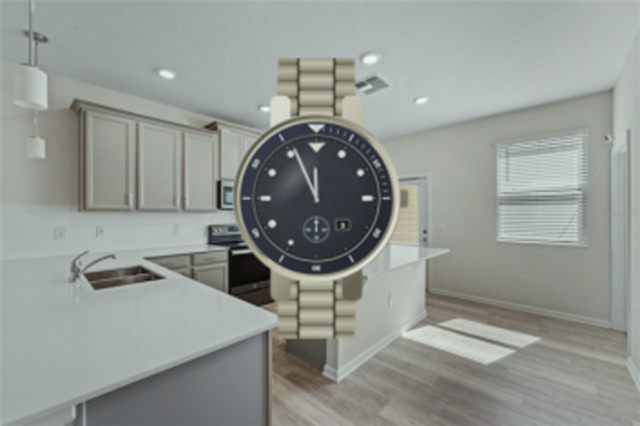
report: 11h56
